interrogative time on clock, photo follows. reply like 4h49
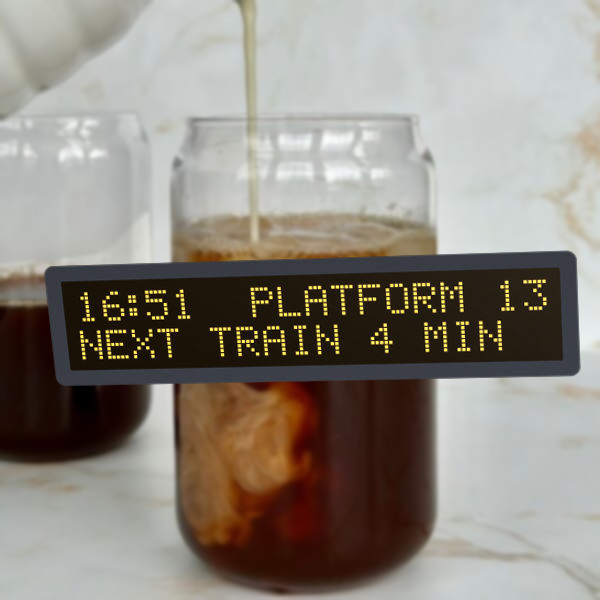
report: 16h51
